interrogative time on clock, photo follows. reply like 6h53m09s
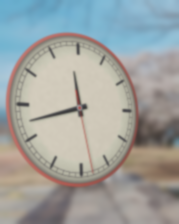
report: 11h42m28s
